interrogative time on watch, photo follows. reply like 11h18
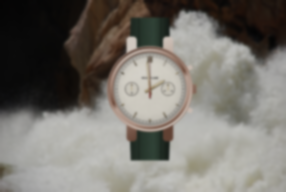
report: 1h59
